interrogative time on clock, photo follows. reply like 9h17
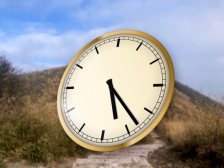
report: 5h23
